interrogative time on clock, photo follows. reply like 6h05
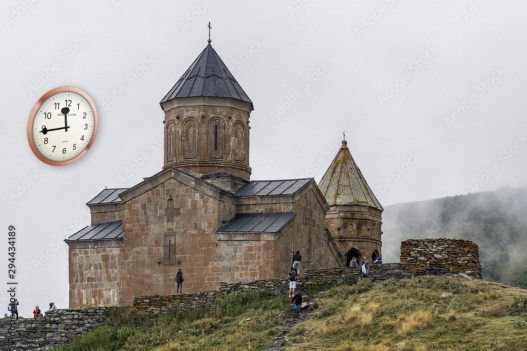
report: 11h44
